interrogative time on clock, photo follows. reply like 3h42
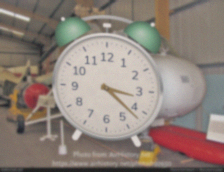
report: 3h22
